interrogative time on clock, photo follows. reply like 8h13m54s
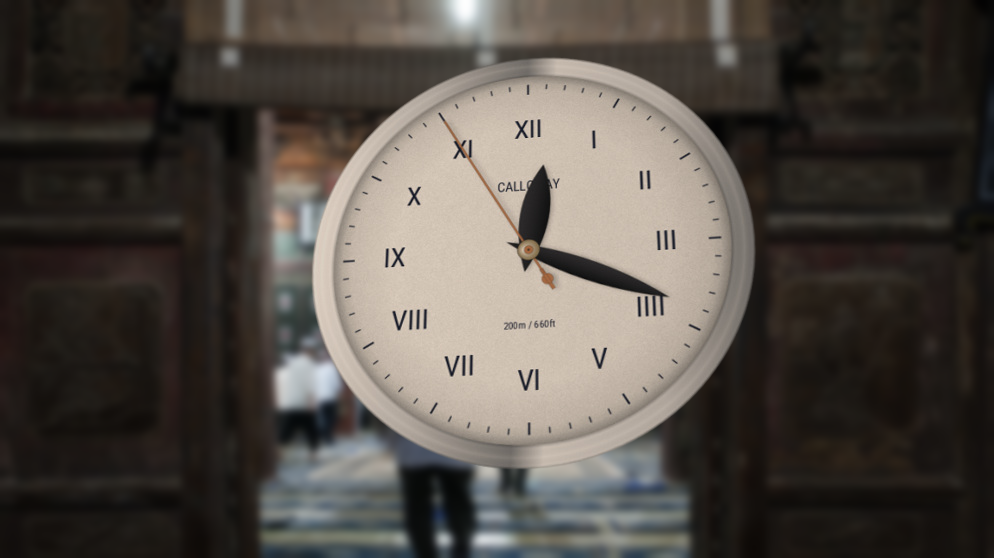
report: 12h18m55s
